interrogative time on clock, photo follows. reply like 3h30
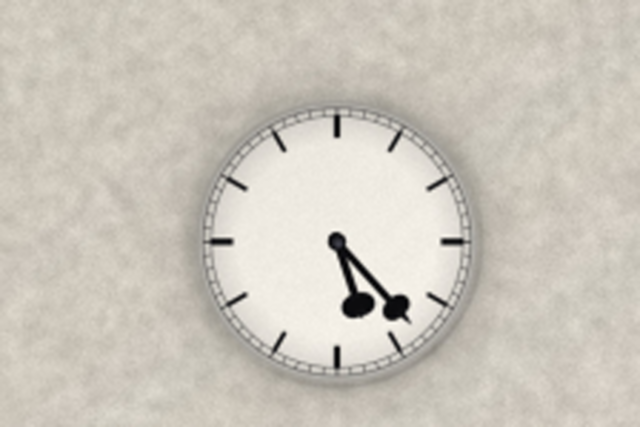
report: 5h23
